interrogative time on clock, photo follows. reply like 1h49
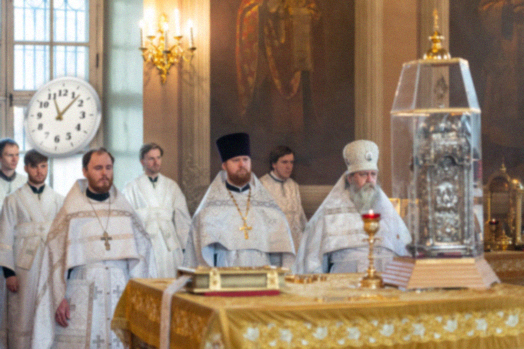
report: 11h07
